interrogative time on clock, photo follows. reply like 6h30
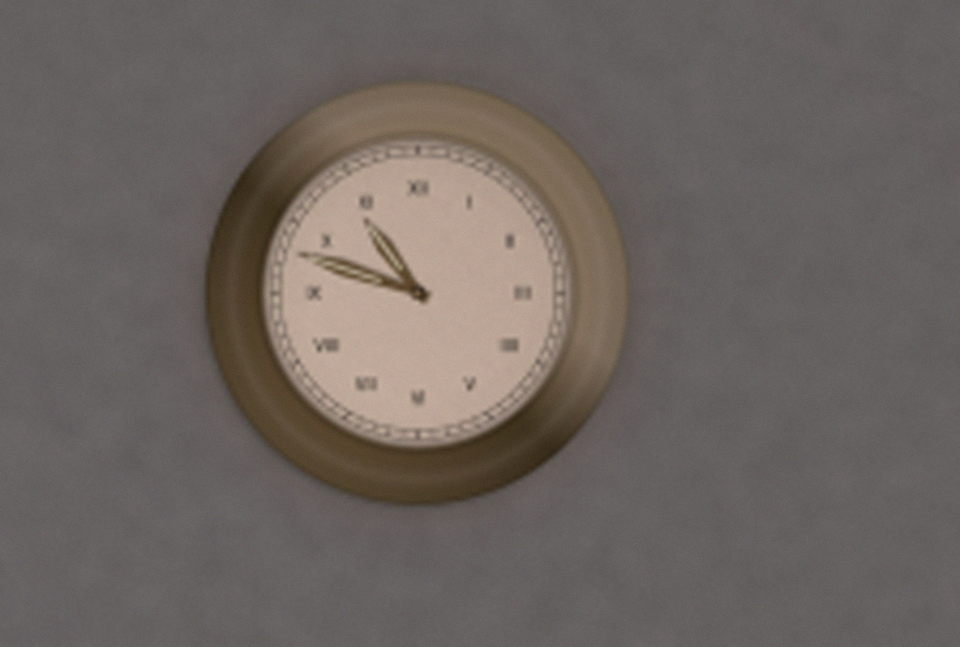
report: 10h48
